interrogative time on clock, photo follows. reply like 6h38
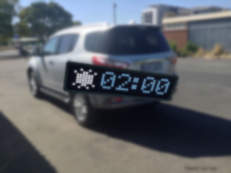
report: 2h00
